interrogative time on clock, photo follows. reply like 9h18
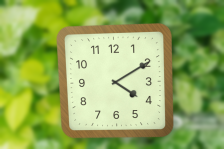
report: 4h10
